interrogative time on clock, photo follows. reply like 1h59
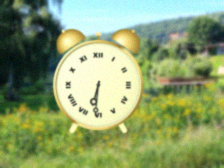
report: 6h31
